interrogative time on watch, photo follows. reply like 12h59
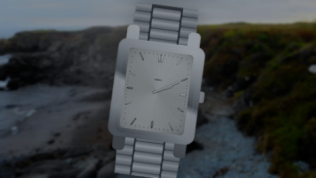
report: 2h10
